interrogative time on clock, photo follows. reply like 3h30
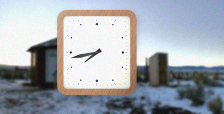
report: 7h43
